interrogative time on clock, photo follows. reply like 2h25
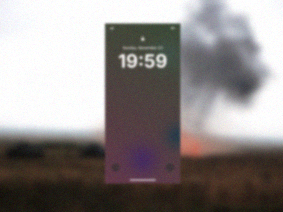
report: 19h59
